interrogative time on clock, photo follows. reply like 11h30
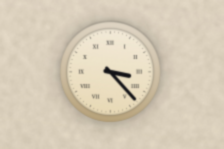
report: 3h23
